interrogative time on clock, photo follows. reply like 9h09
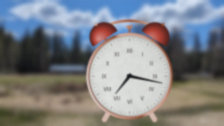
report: 7h17
